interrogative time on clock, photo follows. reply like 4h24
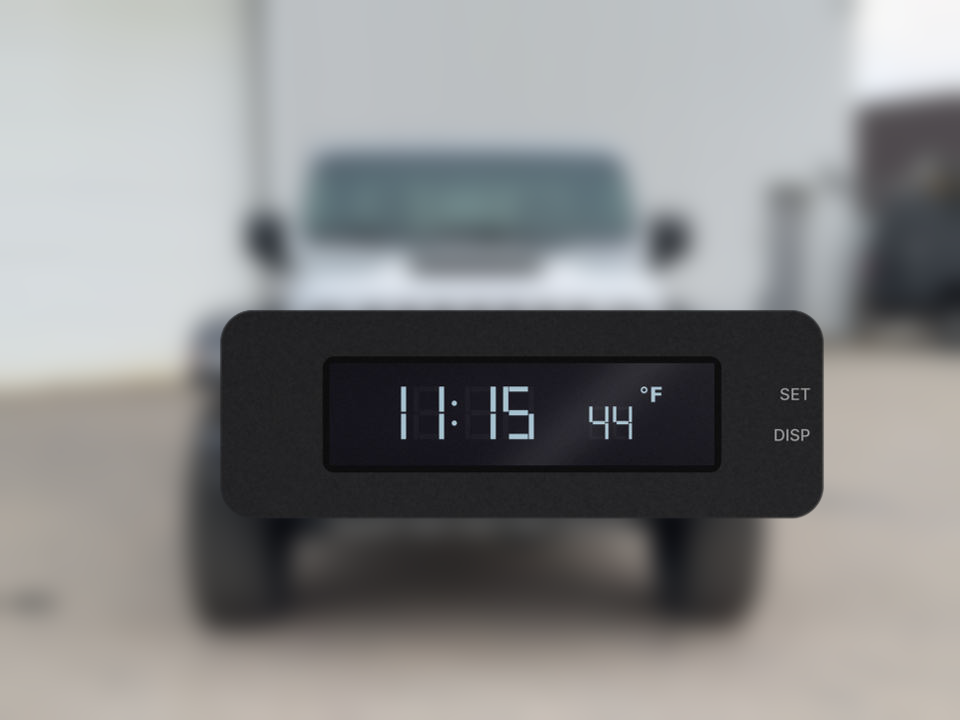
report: 11h15
